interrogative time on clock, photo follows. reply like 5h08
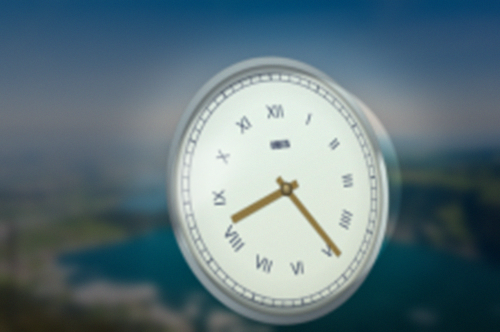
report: 8h24
